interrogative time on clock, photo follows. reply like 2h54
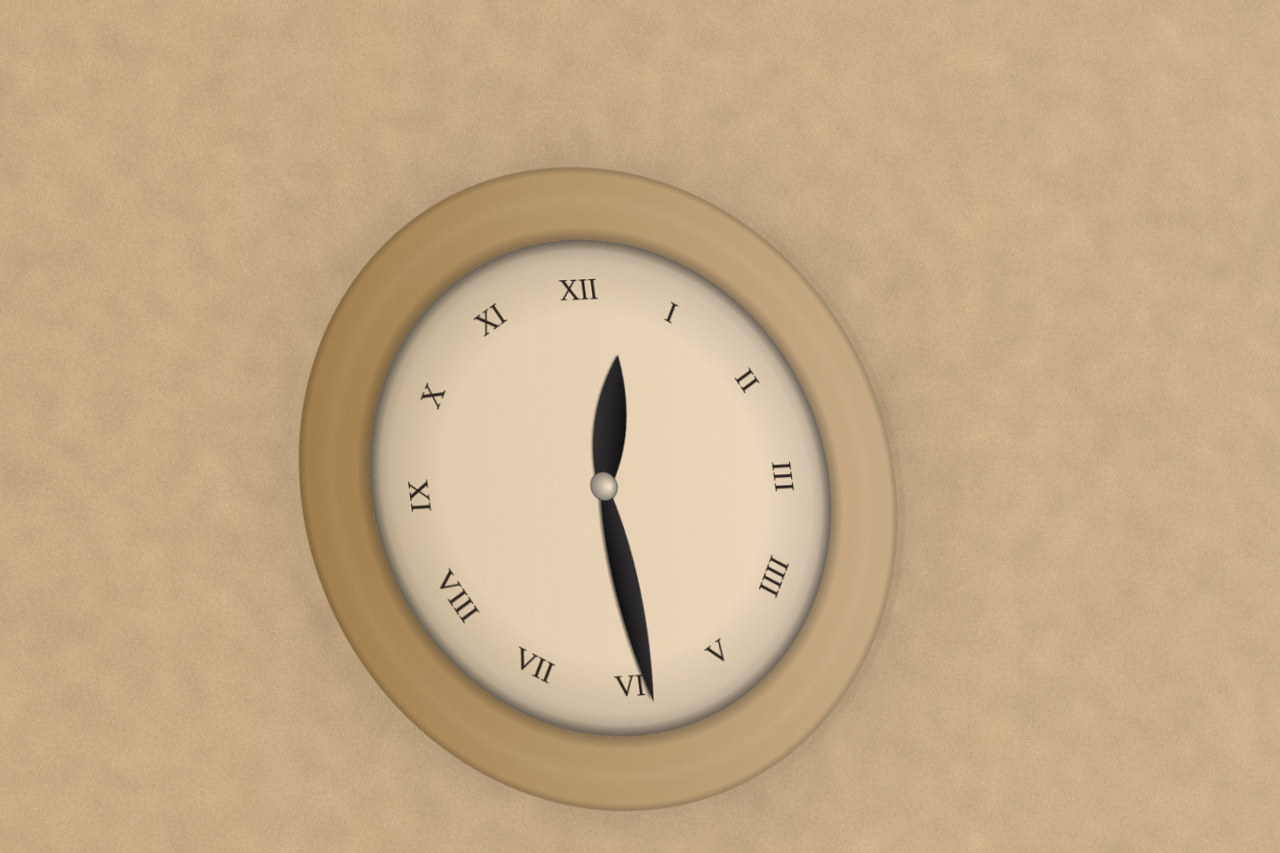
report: 12h29
